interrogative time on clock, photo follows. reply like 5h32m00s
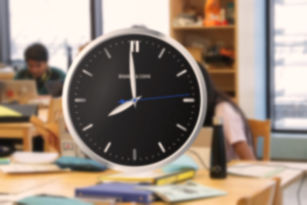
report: 7h59m14s
